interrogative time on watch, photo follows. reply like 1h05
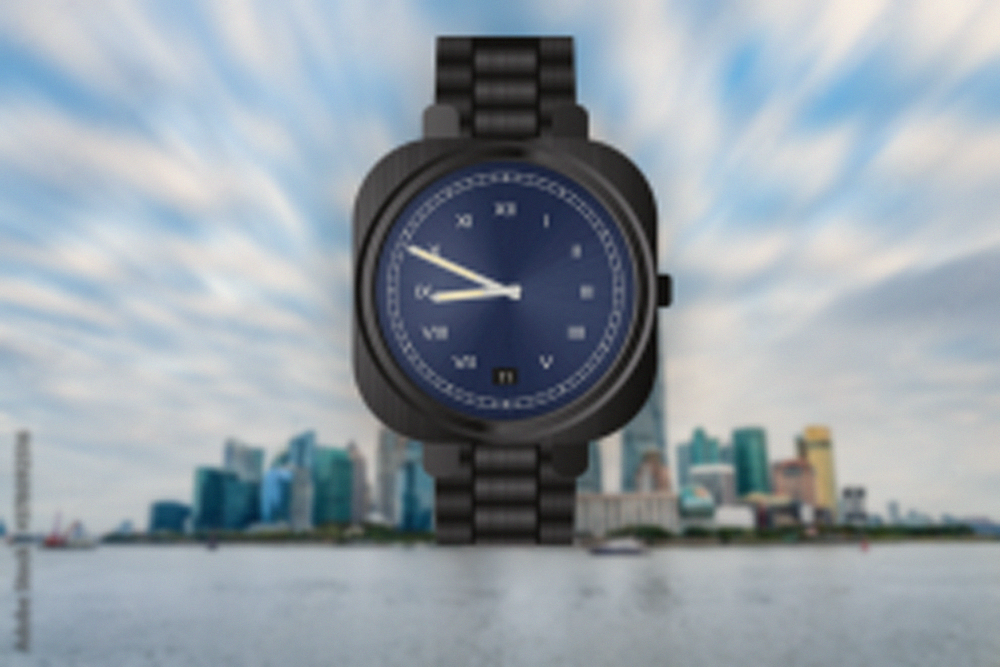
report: 8h49
